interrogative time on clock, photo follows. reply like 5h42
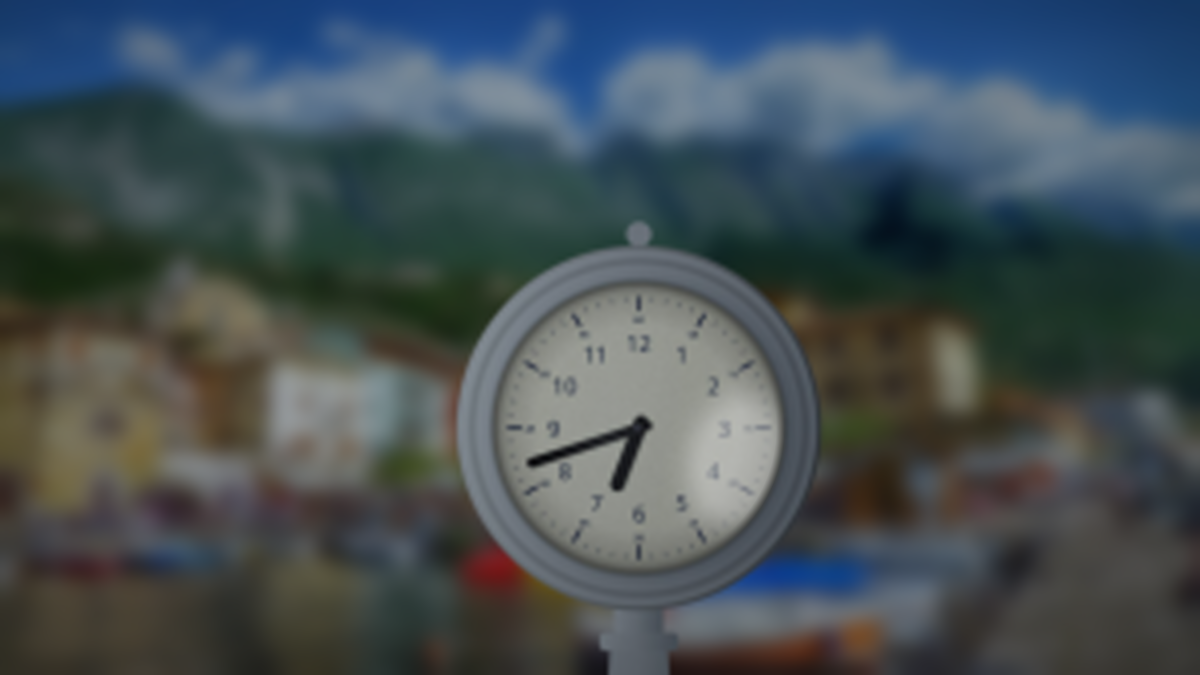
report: 6h42
